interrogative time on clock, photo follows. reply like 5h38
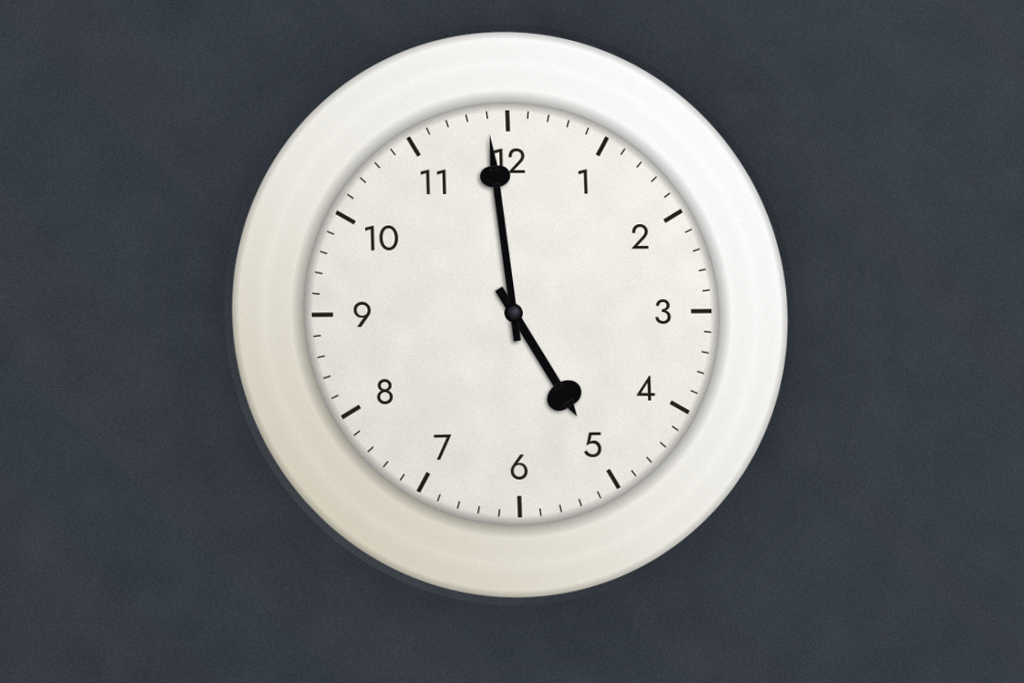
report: 4h59
